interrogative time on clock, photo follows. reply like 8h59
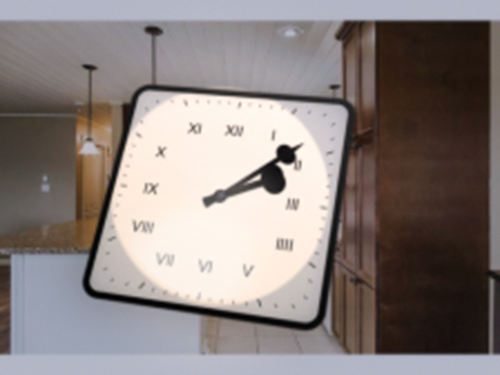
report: 2h08
